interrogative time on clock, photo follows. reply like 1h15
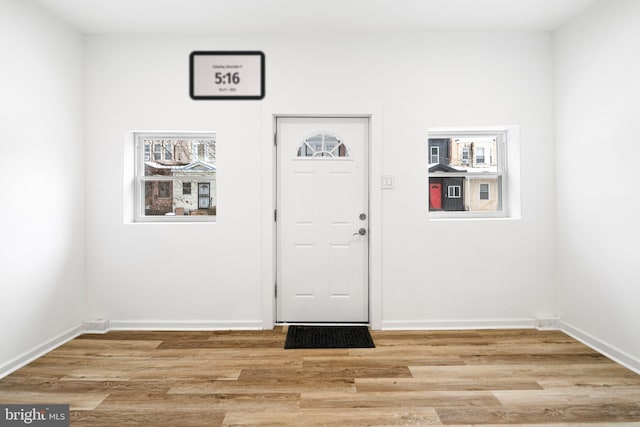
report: 5h16
